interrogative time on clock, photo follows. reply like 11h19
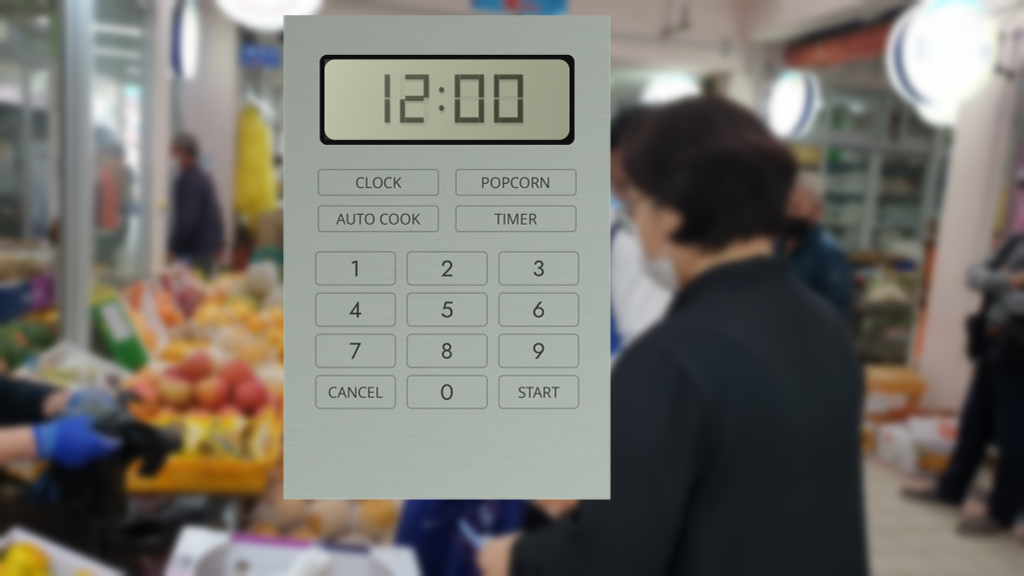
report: 12h00
